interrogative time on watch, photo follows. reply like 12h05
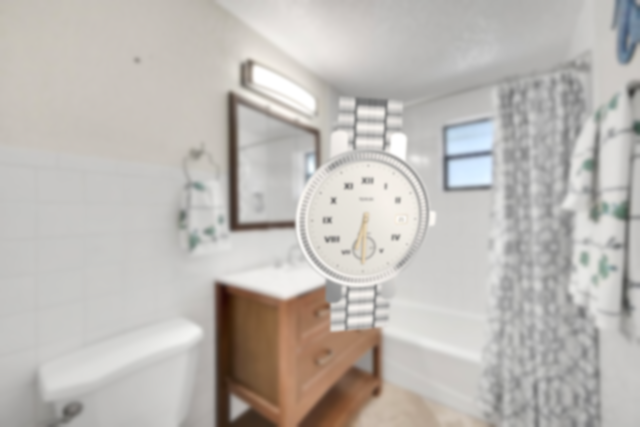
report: 6h30
